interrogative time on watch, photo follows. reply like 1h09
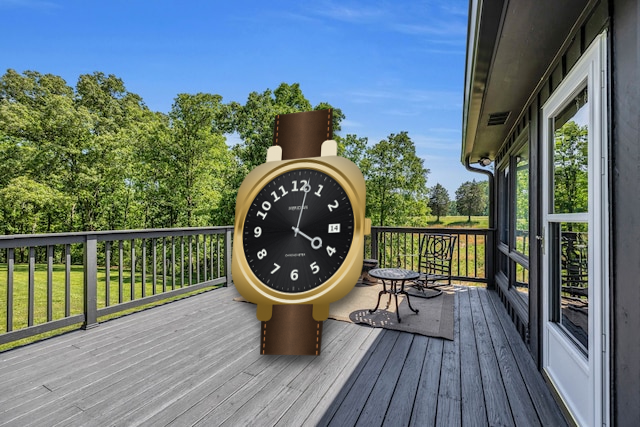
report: 4h02
